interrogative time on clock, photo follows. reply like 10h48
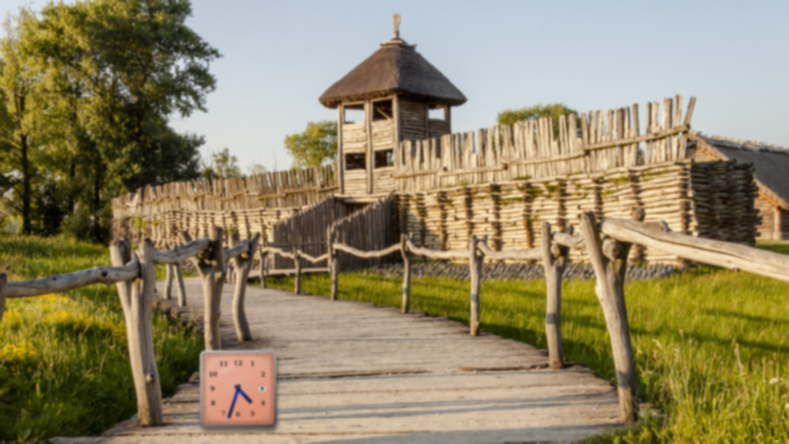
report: 4h33
